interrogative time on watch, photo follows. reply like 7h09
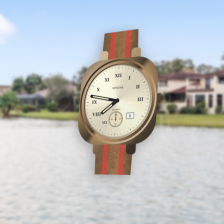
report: 7h47
